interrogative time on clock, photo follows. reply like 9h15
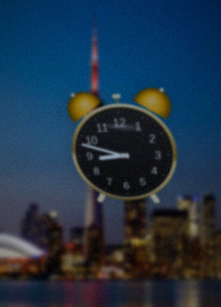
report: 8h48
